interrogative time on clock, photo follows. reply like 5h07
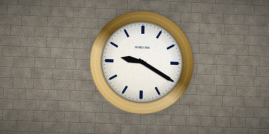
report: 9h20
